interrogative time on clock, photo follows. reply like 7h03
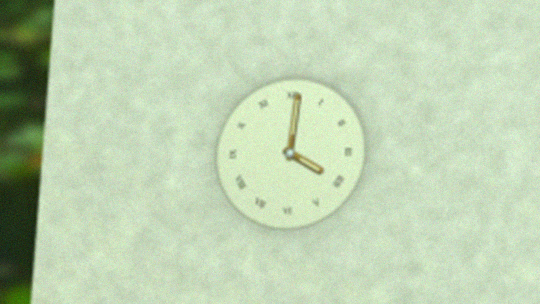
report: 4h01
